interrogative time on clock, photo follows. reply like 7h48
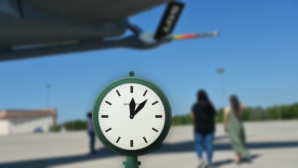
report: 12h07
